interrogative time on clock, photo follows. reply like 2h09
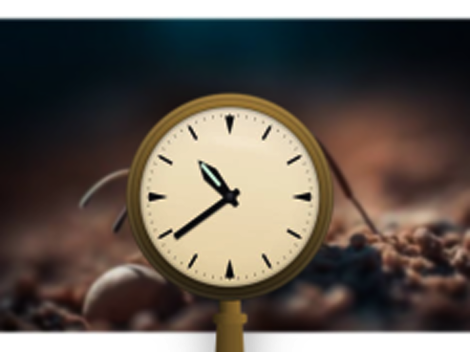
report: 10h39
